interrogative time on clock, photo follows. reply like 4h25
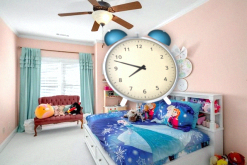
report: 7h48
